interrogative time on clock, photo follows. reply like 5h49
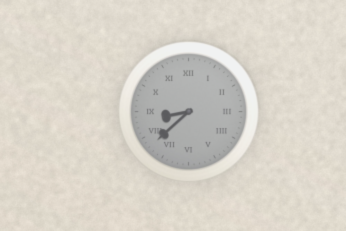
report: 8h38
